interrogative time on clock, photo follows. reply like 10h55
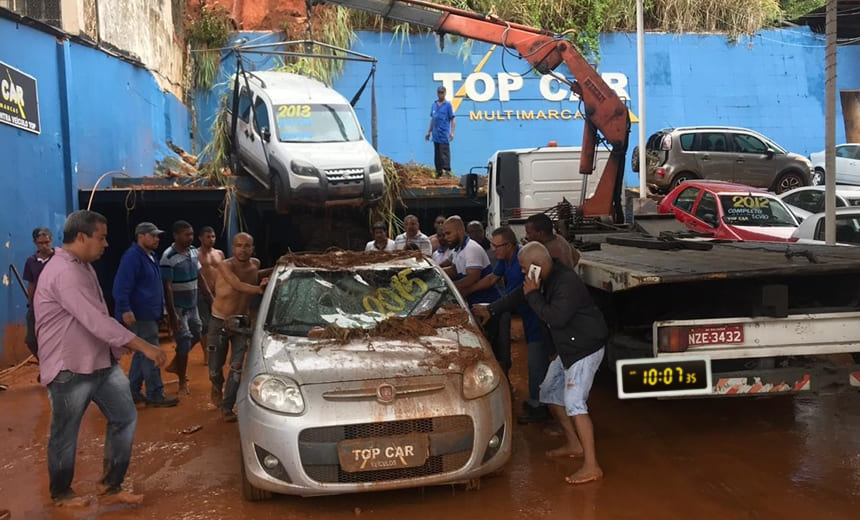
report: 10h07
